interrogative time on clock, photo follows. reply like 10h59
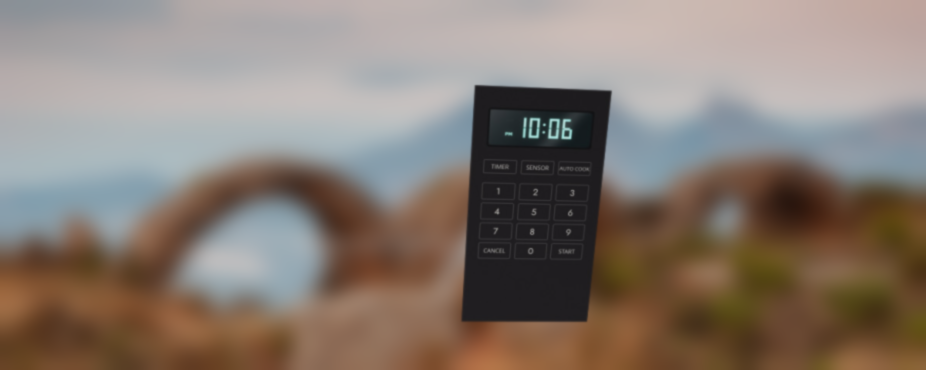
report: 10h06
